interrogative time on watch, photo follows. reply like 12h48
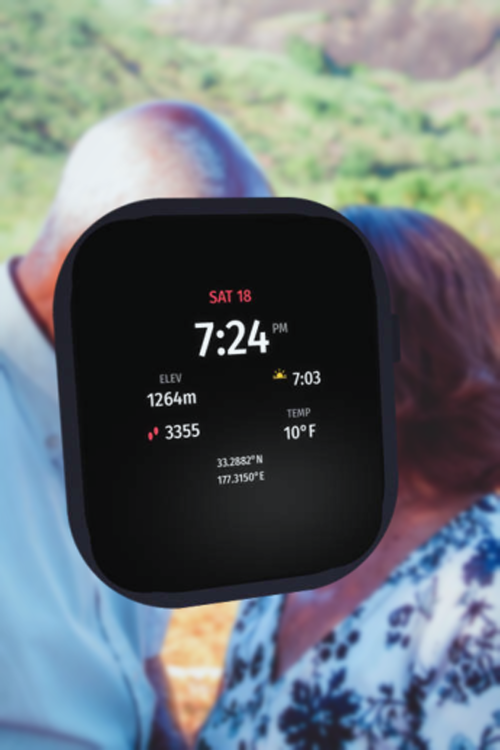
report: 7h24
